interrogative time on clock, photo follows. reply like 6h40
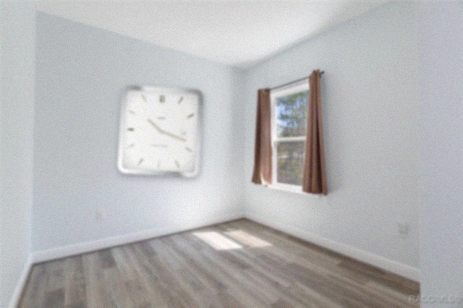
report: 10h18
